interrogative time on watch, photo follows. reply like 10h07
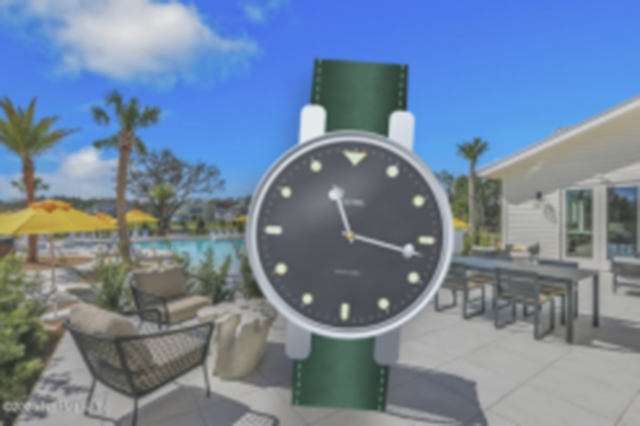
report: 11h17
